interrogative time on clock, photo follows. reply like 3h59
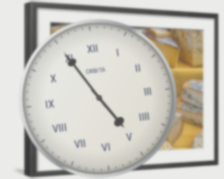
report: 4h55
